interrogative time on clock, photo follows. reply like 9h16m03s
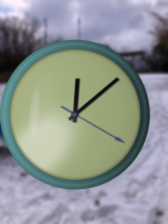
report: 12h08m20s
